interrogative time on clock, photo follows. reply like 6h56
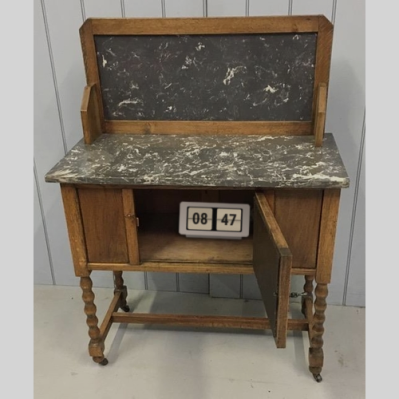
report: 8h47
